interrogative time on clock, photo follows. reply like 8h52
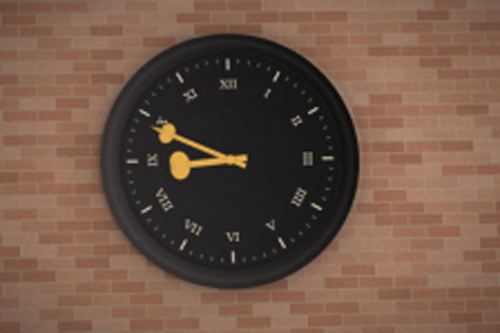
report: 8h49
